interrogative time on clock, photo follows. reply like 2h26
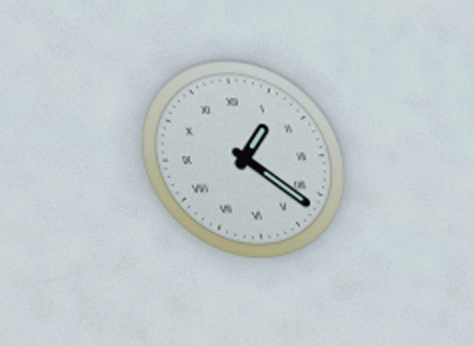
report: 1h22
